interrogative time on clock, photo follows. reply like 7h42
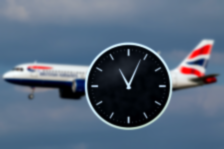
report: 11h04
